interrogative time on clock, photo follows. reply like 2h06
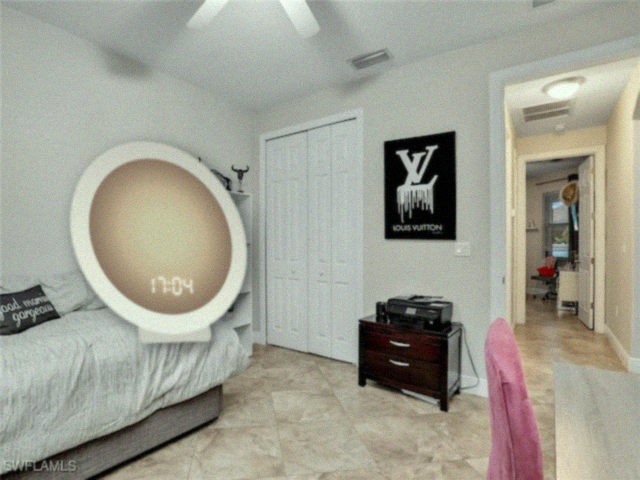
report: 17h04
